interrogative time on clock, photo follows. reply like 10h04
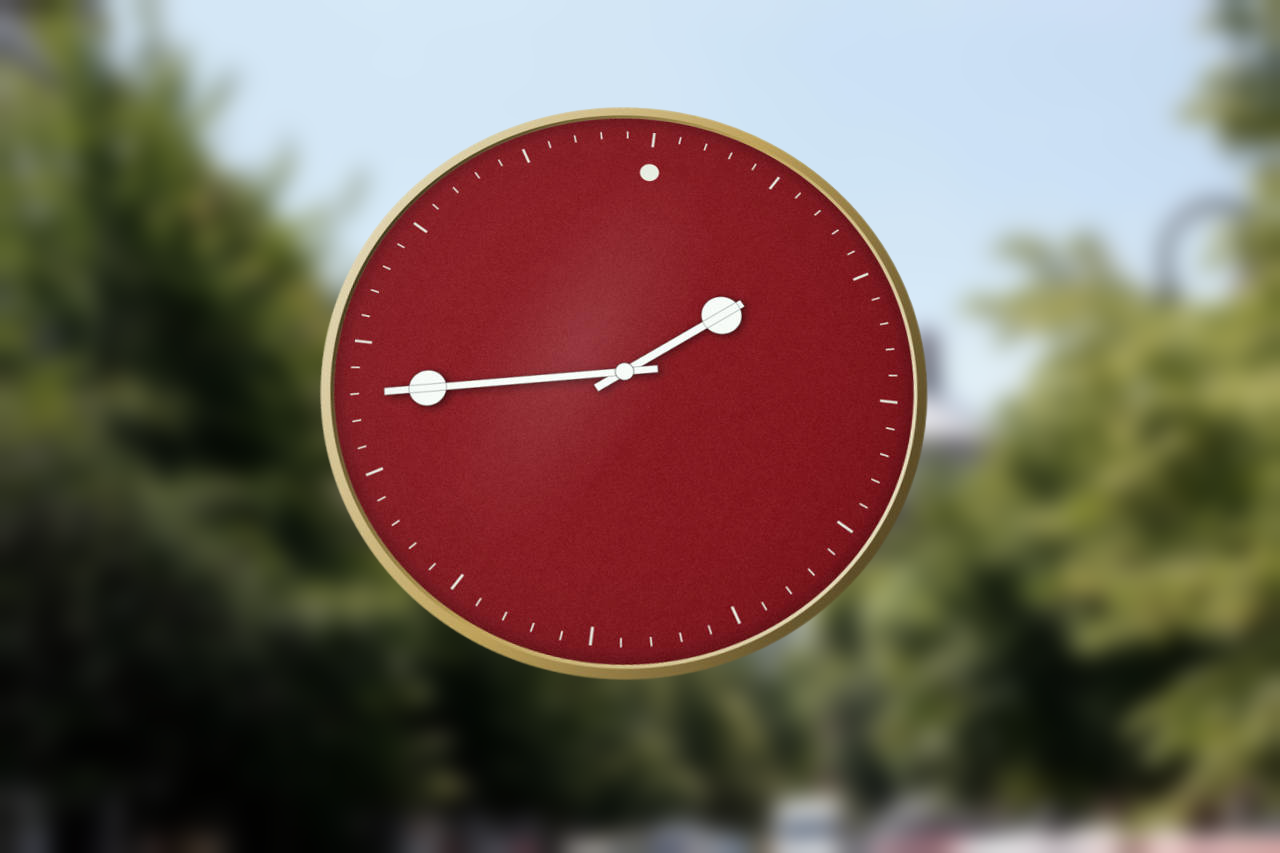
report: 1h43
